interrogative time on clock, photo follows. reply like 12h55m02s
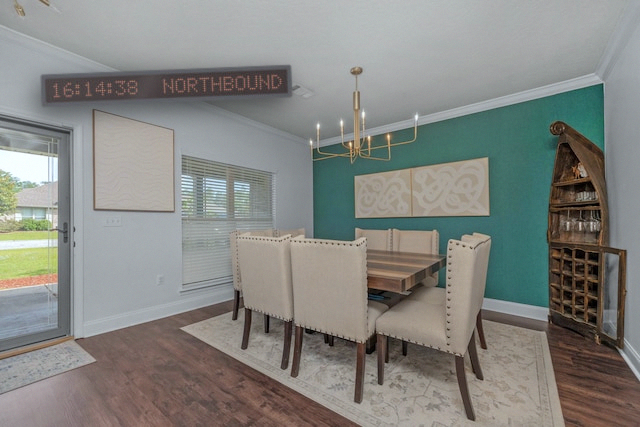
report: 16h14m38s
